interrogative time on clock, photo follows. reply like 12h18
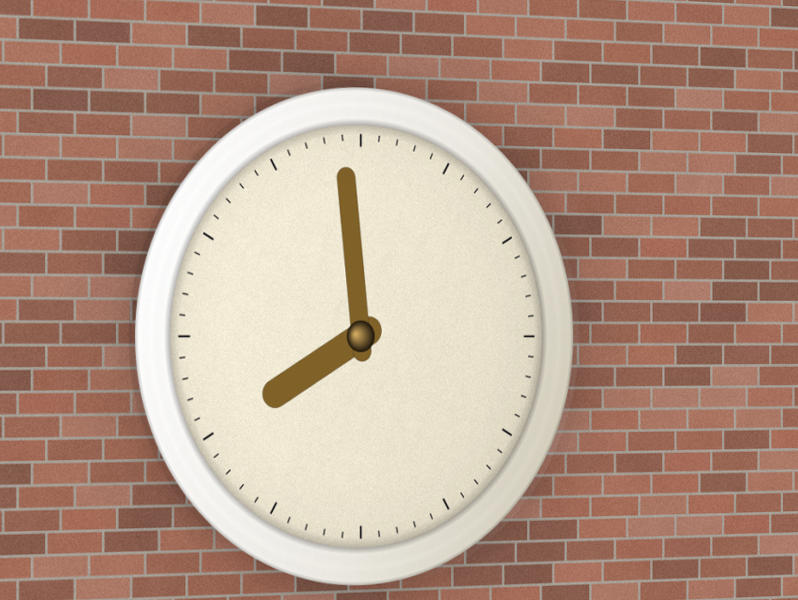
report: 7h59
